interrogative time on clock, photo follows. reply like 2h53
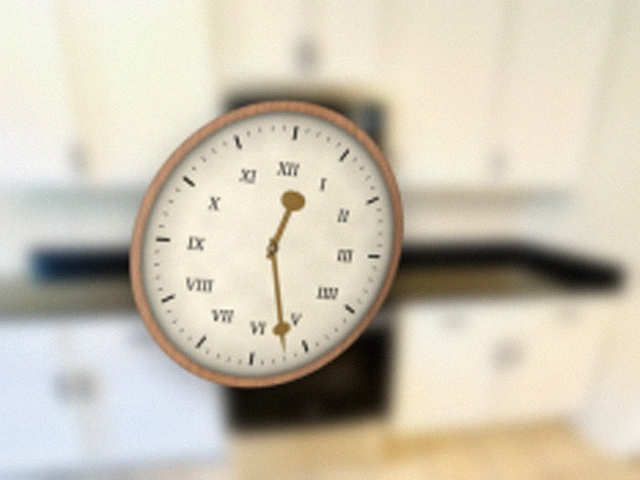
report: 12h27
